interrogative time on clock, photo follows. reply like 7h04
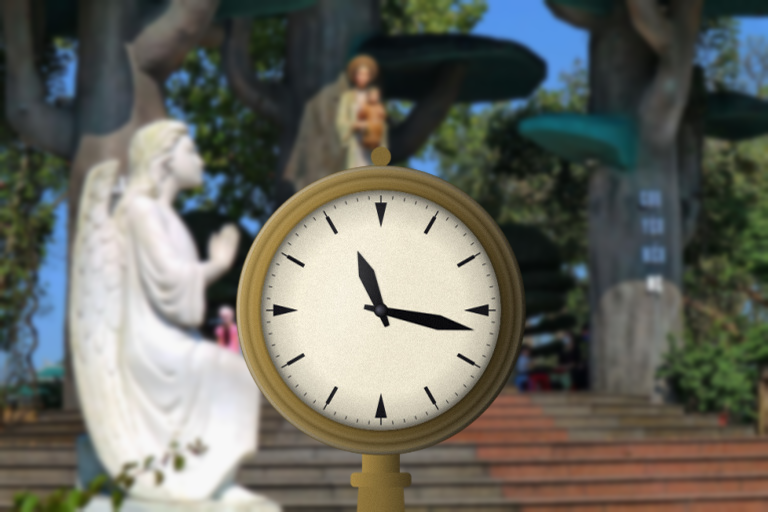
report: 11h17
